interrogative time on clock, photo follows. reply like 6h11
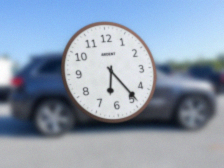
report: 6h24
